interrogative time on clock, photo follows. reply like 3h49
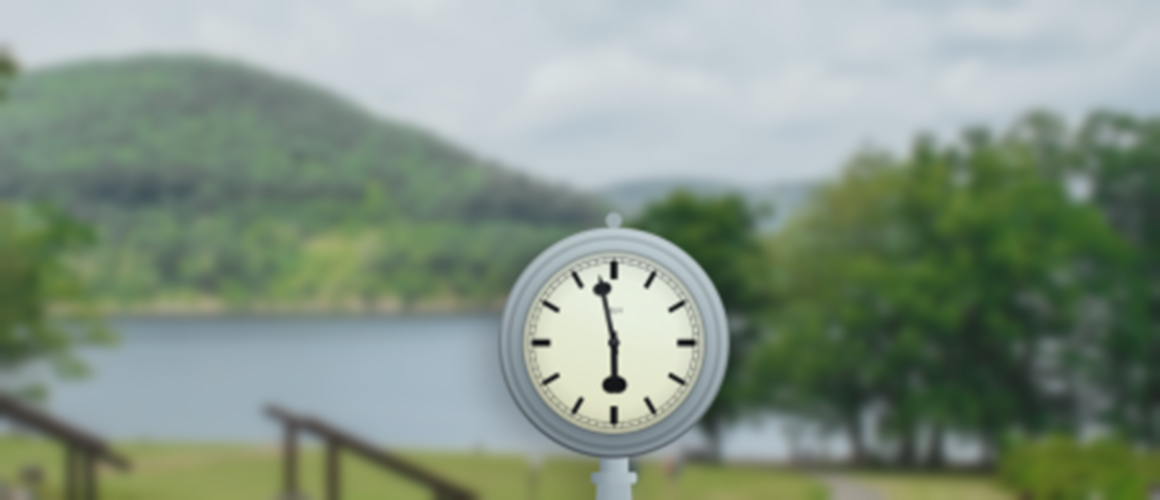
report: 5h58
